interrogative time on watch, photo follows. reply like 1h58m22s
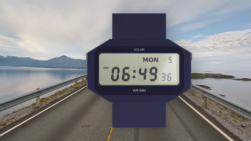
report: 6h49m36s
